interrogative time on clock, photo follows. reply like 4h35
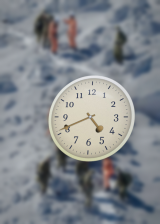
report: 4h41
